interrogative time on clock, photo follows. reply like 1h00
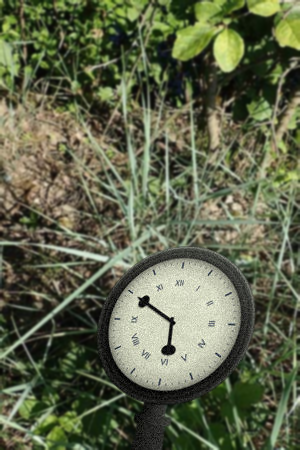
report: 5h50
